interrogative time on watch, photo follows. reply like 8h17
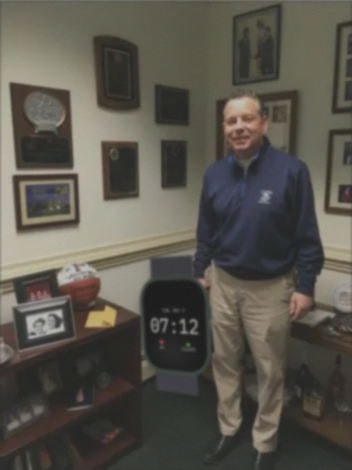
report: 7h12
